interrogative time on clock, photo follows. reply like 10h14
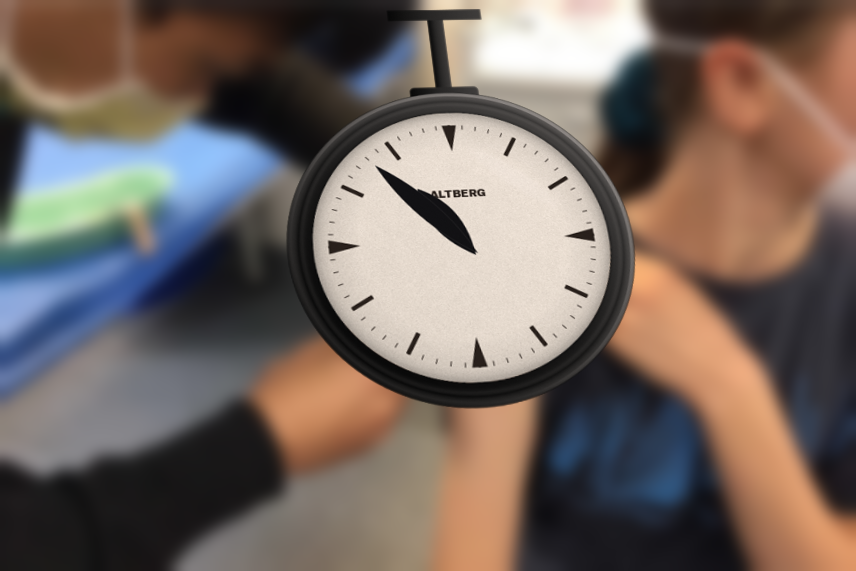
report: 10h53
